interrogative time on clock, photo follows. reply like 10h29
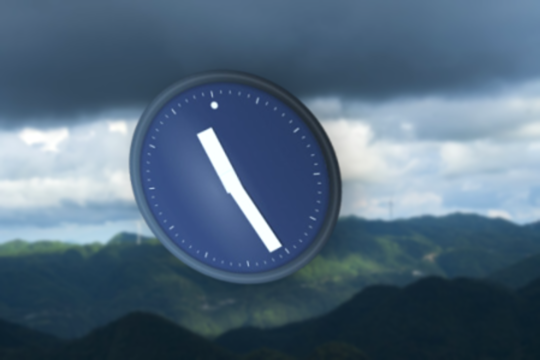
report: 11h26
